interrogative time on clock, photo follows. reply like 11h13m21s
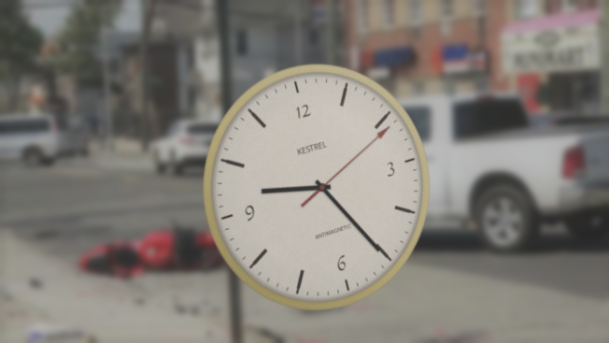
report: 9h25m11s
